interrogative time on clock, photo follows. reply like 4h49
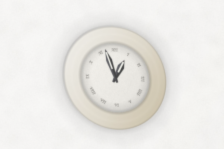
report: 12h57
